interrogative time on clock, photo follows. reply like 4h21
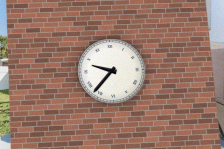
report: 9h37
